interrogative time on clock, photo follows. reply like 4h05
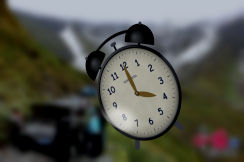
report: 4h00
